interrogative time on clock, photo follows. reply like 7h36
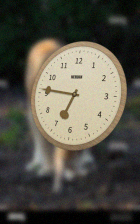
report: 6h46
